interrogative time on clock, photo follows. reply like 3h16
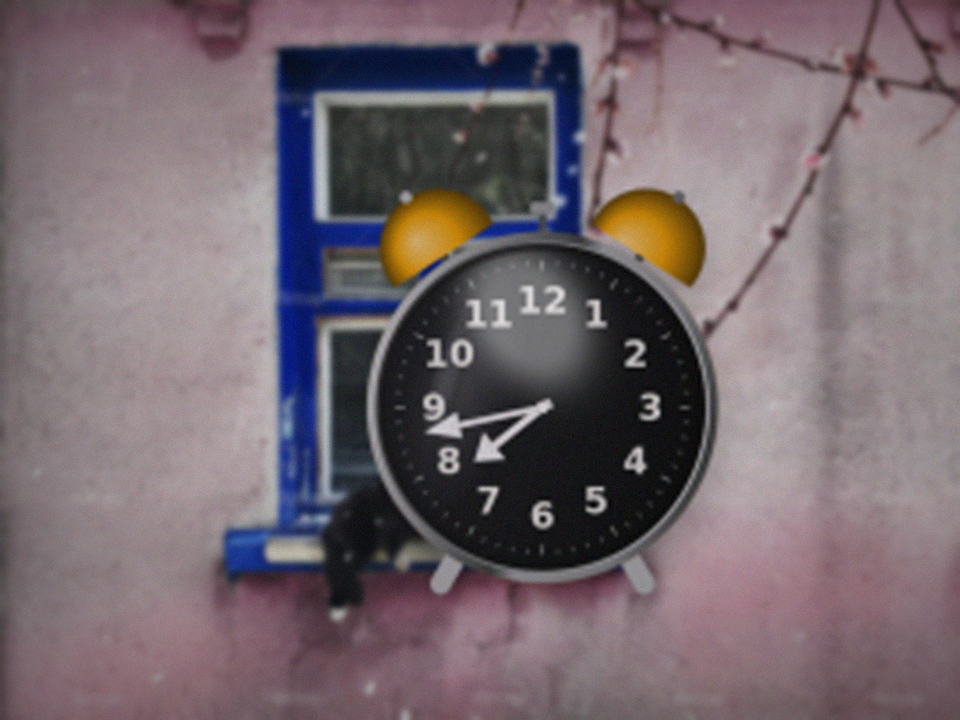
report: 7h43
